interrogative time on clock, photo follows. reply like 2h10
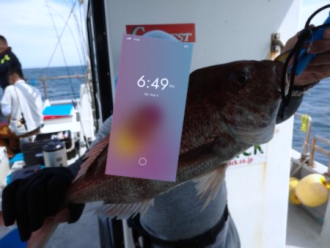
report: 6h49
